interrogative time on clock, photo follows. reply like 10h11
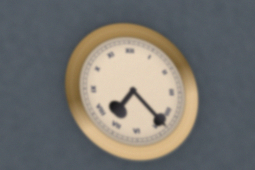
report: 7h23
